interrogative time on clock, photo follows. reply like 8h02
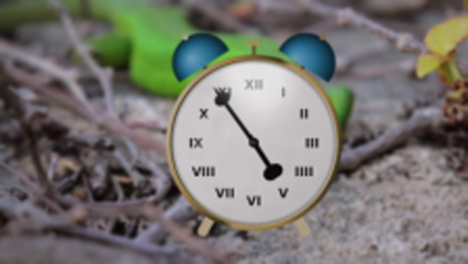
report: 4h54
